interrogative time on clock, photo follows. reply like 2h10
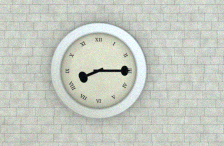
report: 8h15
